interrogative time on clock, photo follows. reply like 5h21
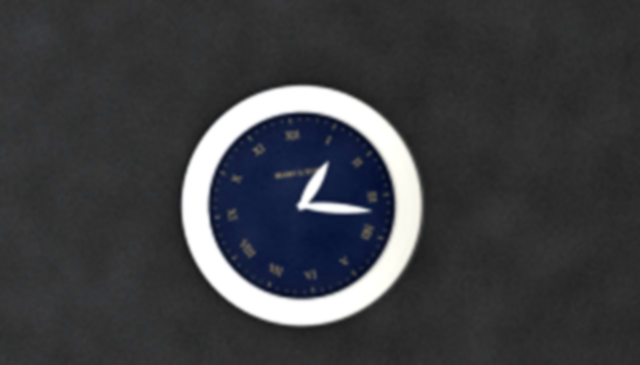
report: 1h17
